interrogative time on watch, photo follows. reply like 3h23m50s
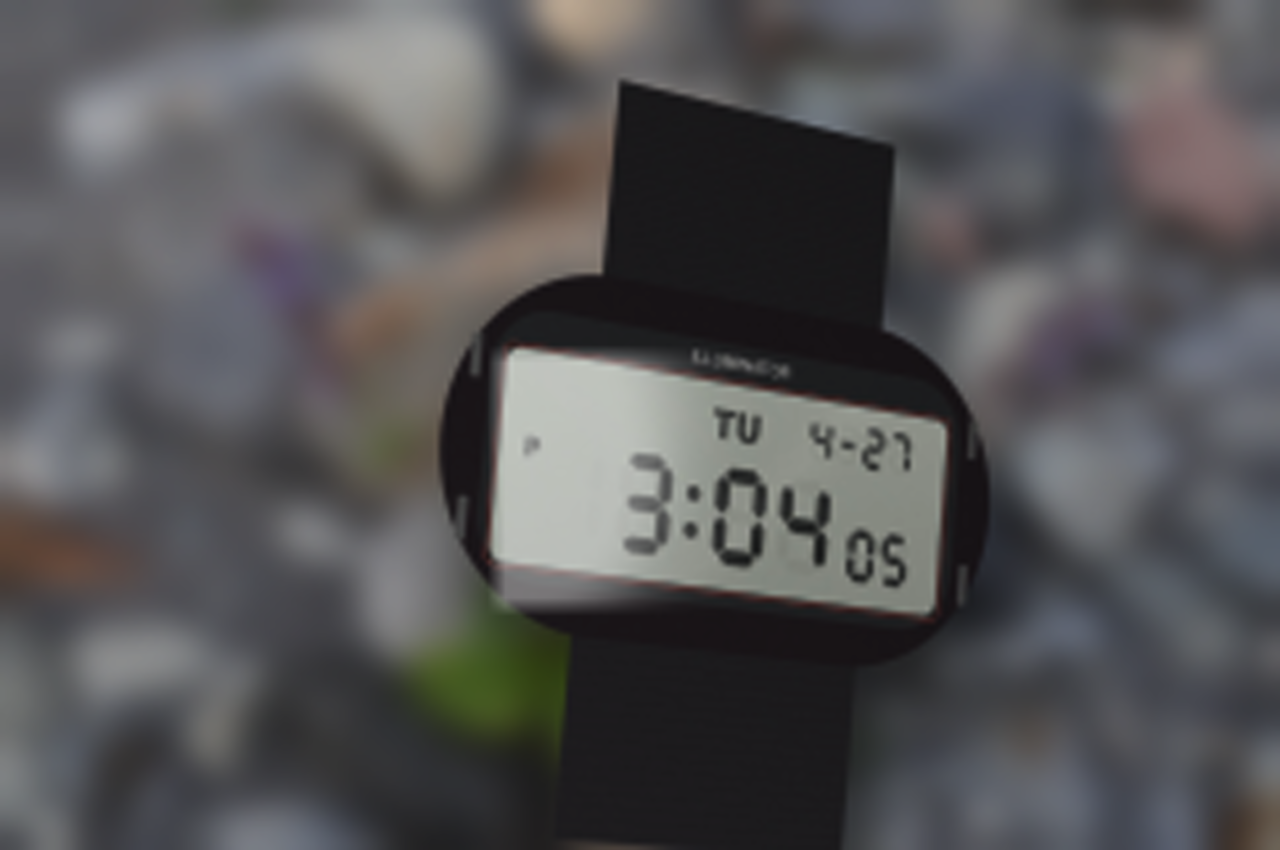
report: 3h04m05s
